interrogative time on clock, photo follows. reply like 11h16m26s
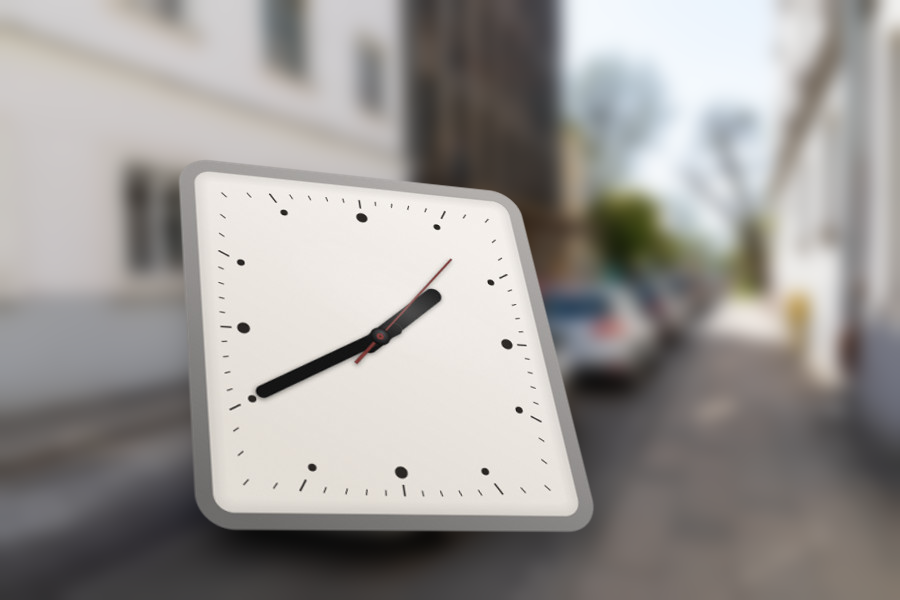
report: 1h40m07s
